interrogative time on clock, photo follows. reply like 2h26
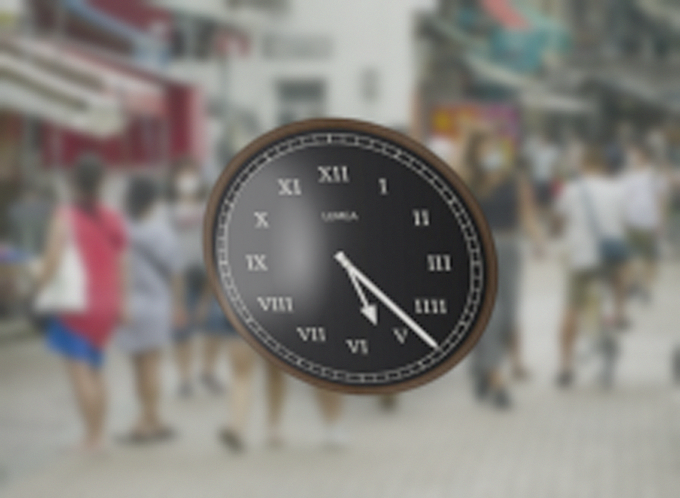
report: 5h23
